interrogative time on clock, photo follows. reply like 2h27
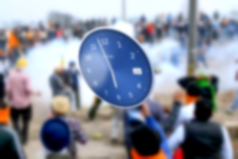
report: 5h58
